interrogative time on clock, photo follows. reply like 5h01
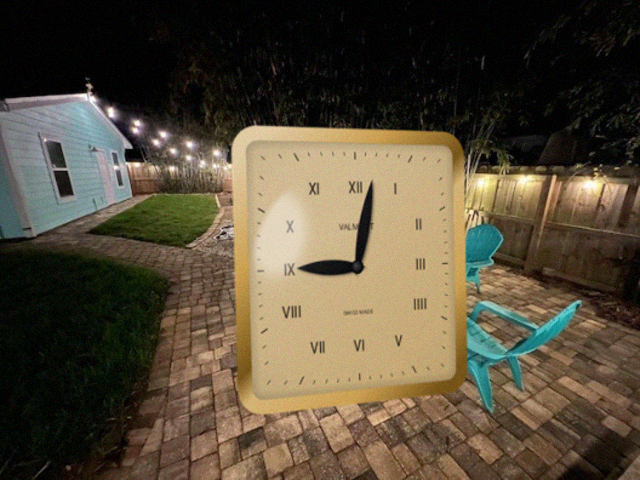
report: 9h02
